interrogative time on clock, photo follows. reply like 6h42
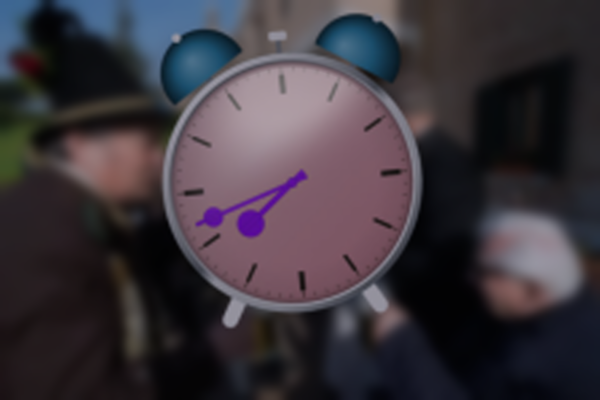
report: 7h42
